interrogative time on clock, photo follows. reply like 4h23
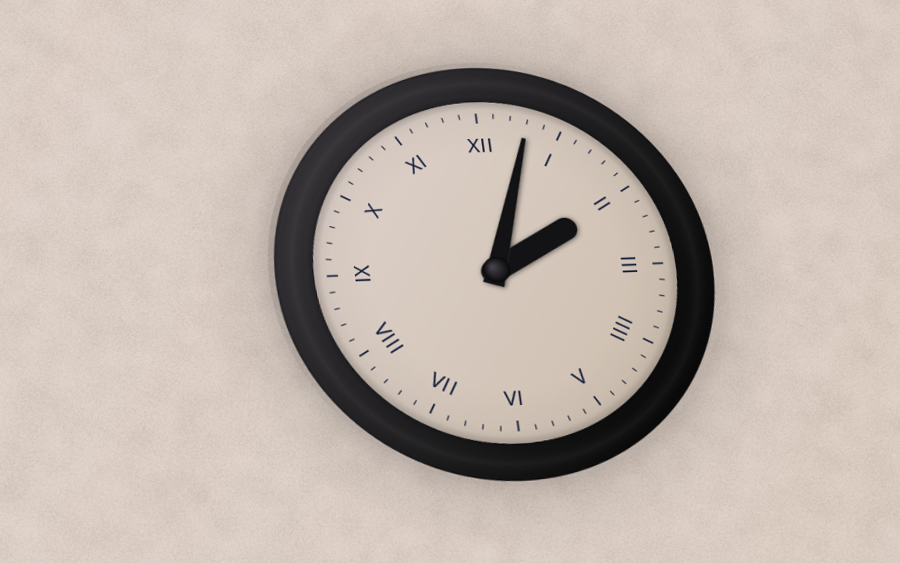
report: 2h03
